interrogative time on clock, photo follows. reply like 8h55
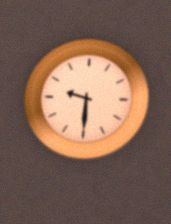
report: 9h30
